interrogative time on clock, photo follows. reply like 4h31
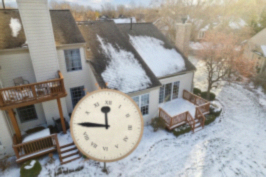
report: 11h45
